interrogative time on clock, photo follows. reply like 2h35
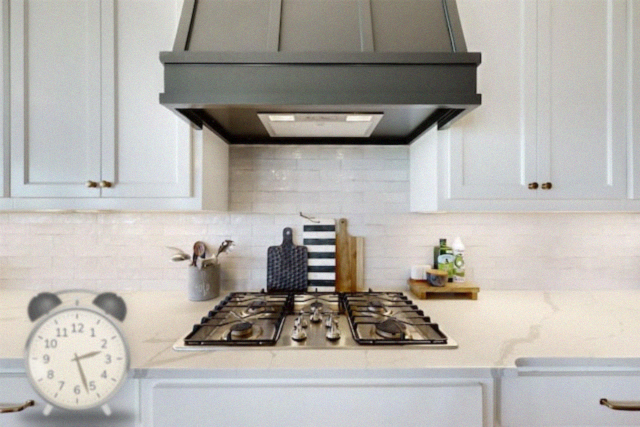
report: 2h27
